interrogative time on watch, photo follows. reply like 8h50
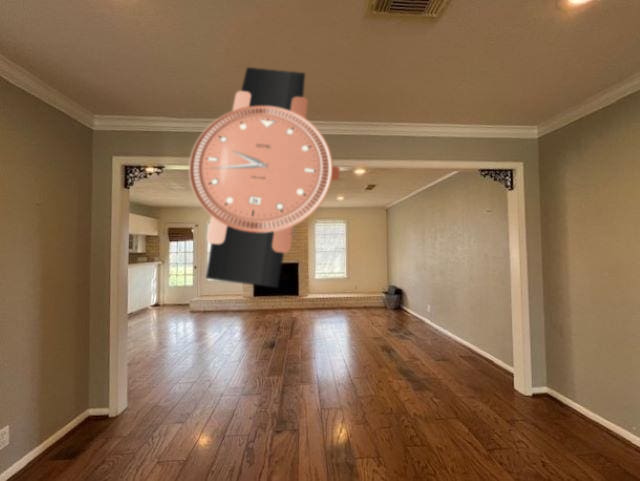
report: 9h43
